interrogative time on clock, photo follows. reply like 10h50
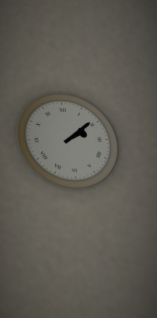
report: 2h09
